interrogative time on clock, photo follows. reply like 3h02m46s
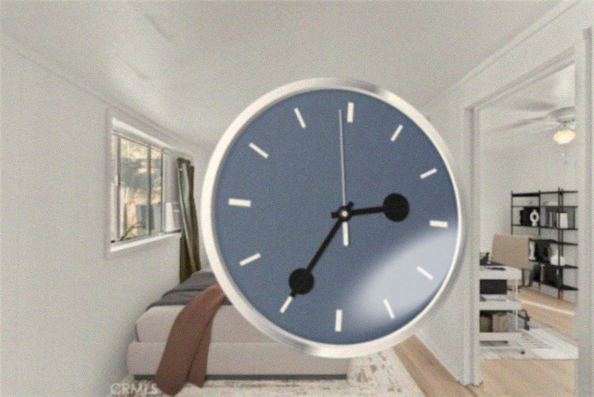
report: 2h34m59s
